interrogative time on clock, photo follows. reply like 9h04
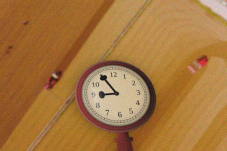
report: 8h55
